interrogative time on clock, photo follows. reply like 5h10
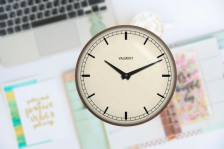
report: 10h11
